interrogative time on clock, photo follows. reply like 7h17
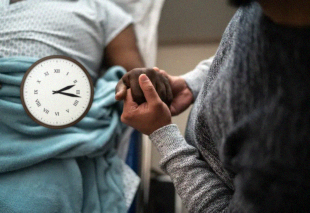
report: 2h17
